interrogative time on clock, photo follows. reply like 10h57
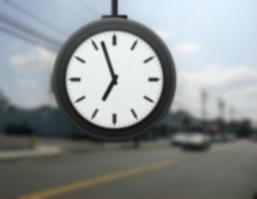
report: 6h57
